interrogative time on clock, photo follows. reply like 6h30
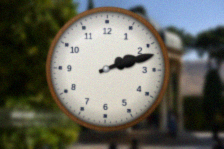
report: 2h12
